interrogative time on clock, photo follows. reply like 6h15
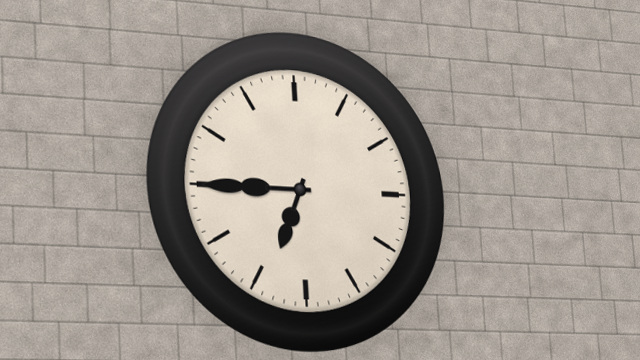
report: 6h45
